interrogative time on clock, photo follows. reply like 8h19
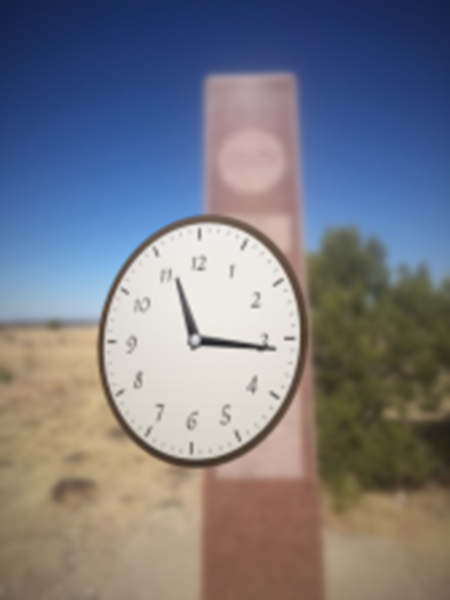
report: 11h16
